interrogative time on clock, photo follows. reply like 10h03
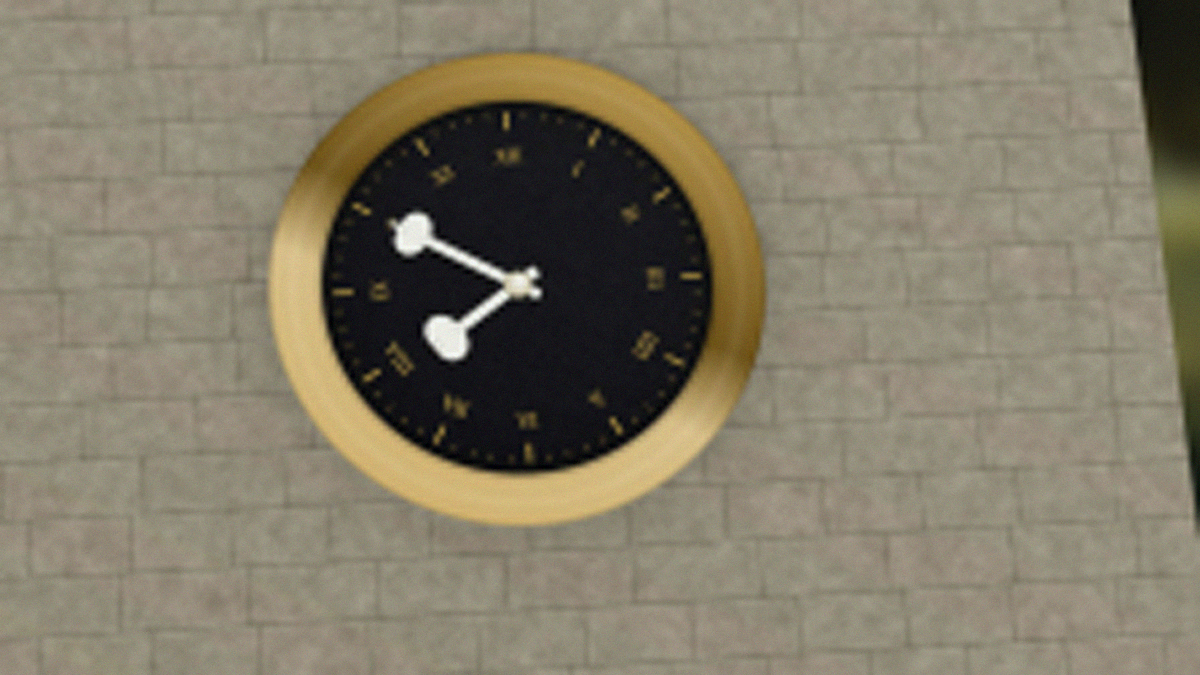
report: 7h50
